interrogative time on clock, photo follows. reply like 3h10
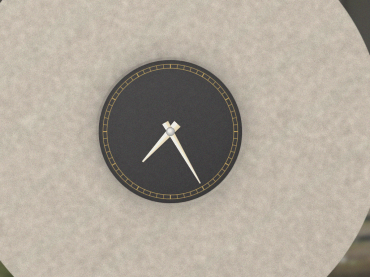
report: 7h25
